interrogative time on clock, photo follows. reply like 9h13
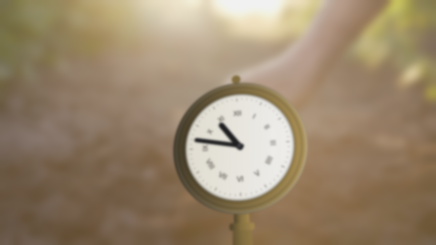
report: 10h47
